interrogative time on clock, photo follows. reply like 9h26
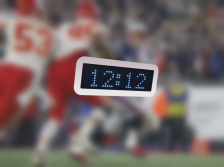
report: 12h12
